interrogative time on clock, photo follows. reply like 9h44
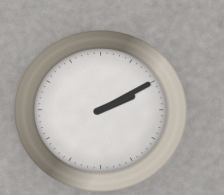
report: 2h10
